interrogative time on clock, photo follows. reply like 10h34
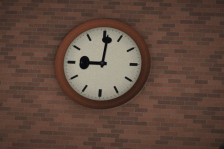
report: 9h01
